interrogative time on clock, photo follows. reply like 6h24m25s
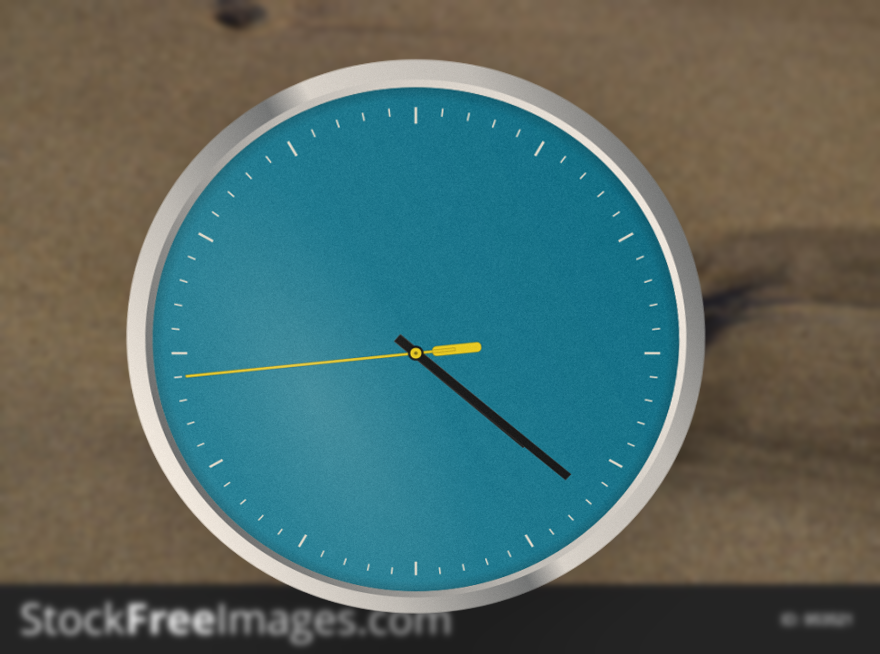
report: 4h21m44s
